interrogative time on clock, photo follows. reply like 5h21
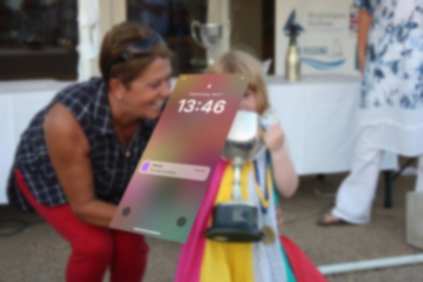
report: 13h46
